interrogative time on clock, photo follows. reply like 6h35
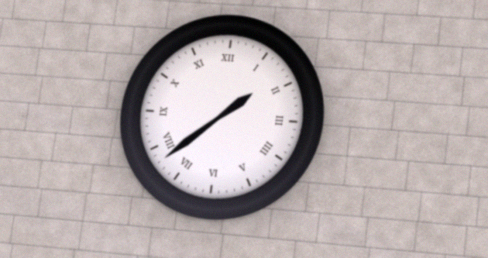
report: 1h38
